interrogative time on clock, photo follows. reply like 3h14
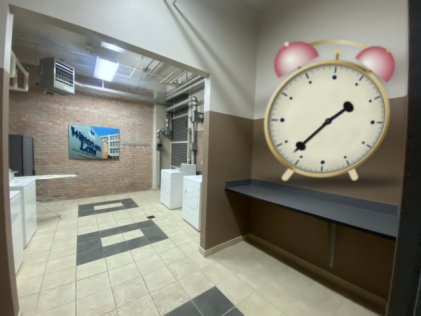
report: 1h37
